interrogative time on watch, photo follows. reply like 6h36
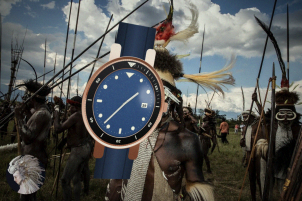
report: 1h37
